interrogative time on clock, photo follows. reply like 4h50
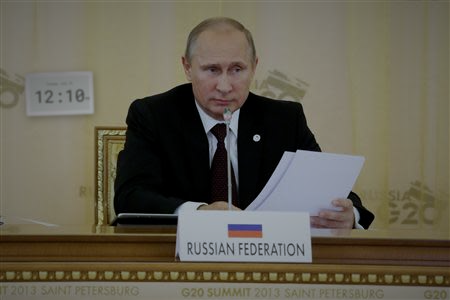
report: 12h10
